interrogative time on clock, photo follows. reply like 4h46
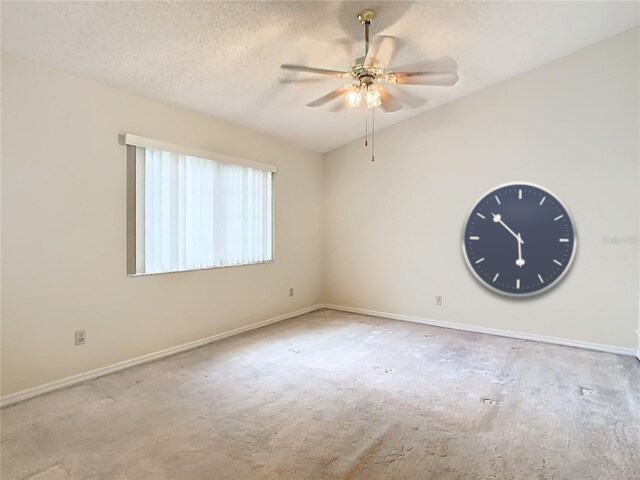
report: 5h52
